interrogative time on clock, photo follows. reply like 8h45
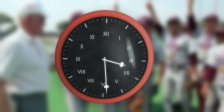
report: 3h29
